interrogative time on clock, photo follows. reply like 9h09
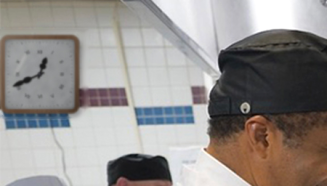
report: 12h41
